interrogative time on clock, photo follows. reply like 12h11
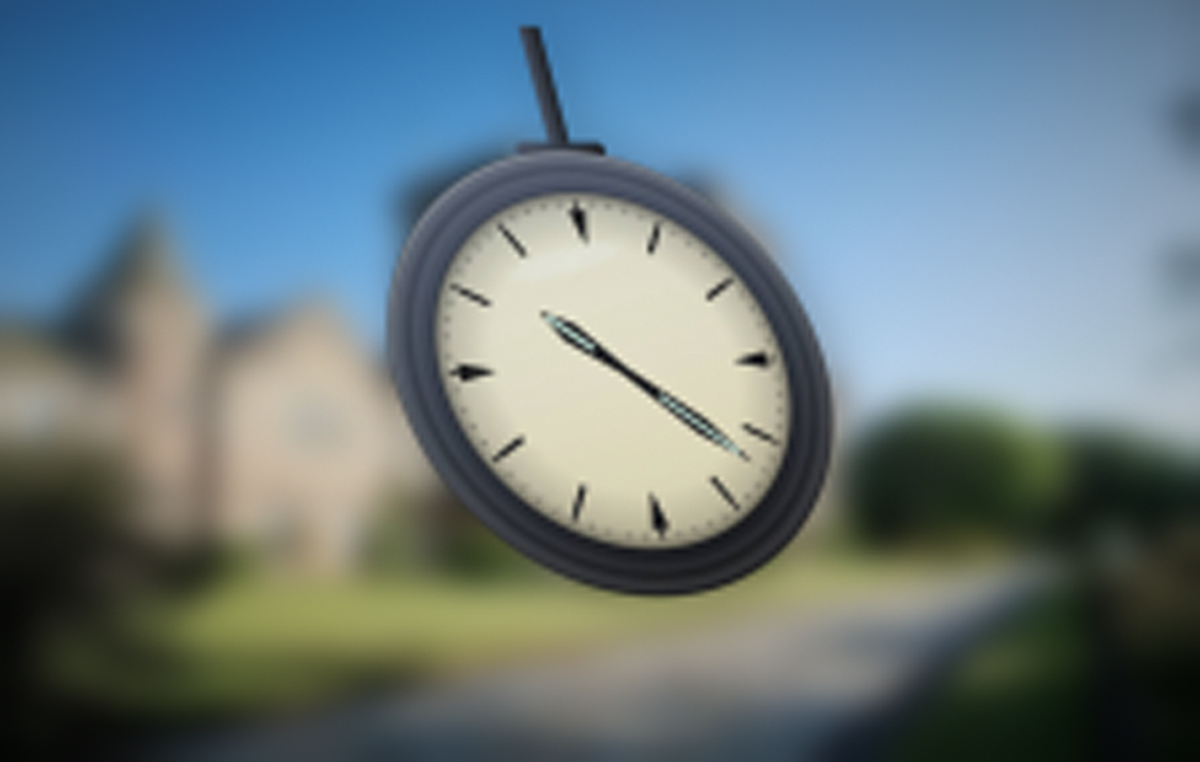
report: 10h22
